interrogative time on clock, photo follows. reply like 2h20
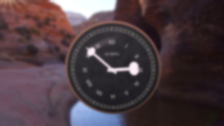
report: 2h52
